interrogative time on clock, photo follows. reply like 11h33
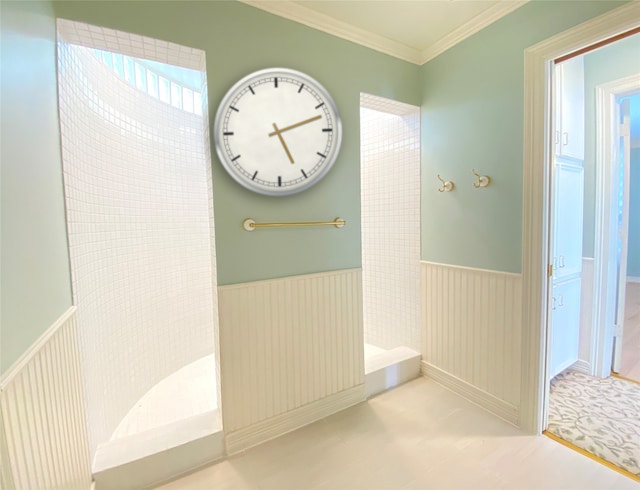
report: 5h12
